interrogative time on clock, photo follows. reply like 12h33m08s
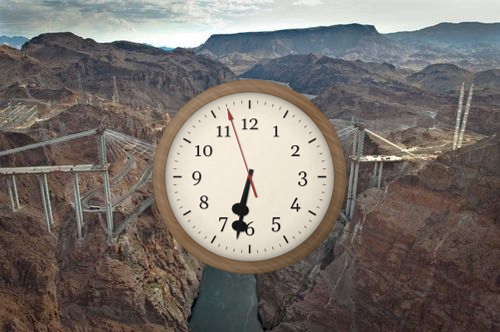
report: 6h31m57s
